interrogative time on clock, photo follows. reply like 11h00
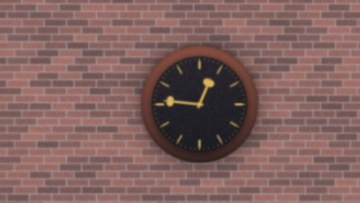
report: 12h46
